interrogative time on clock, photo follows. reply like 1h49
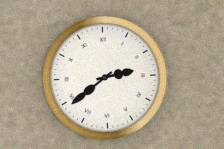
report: 2h39
